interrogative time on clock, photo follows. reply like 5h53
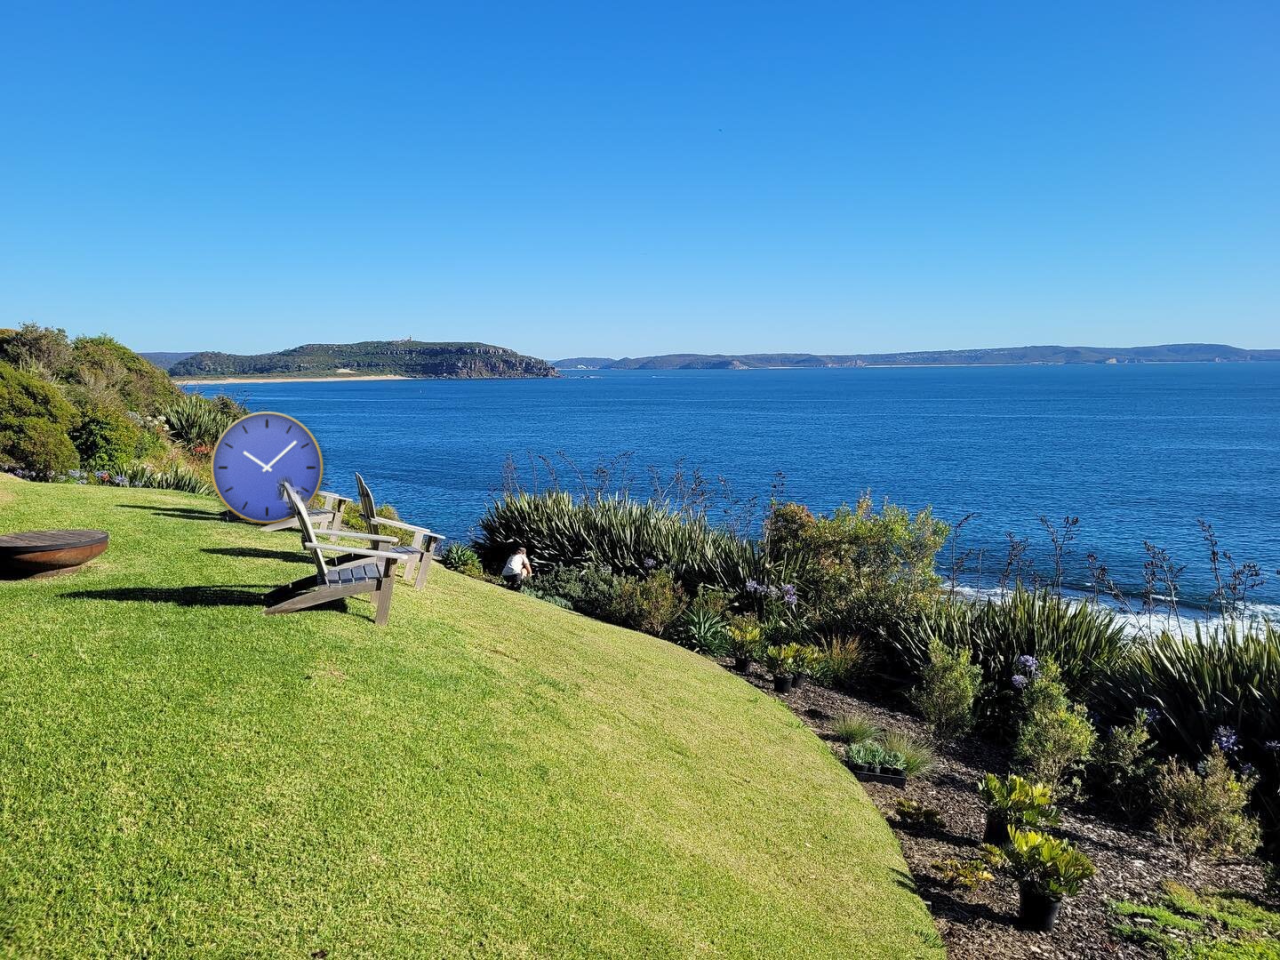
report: 10h08
